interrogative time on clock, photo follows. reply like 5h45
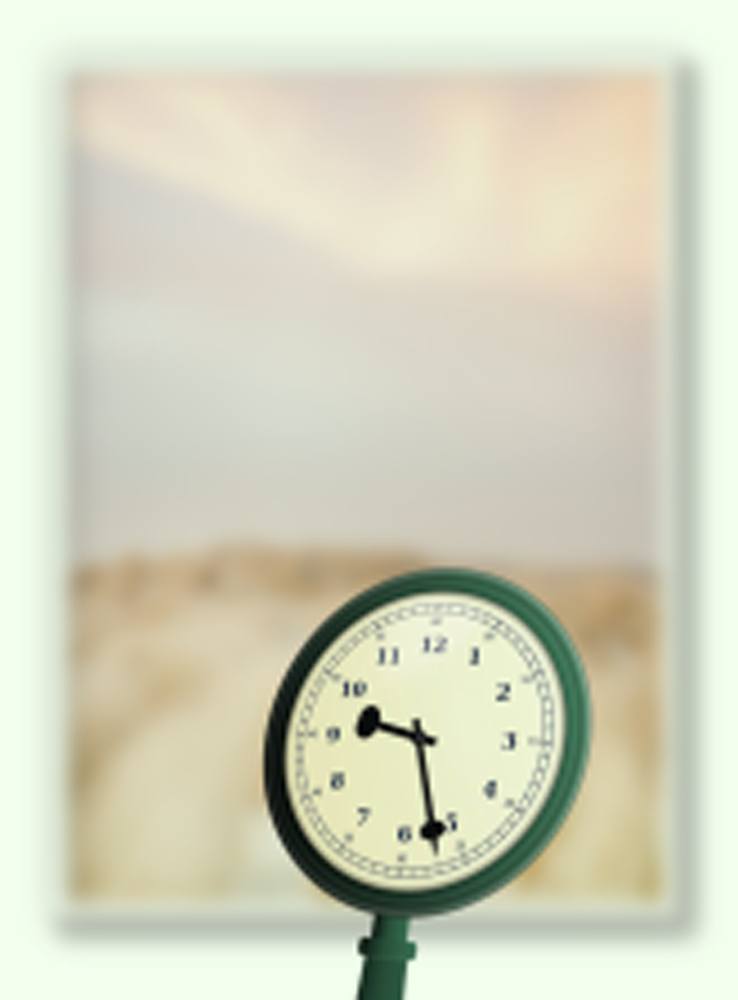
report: 9h27
